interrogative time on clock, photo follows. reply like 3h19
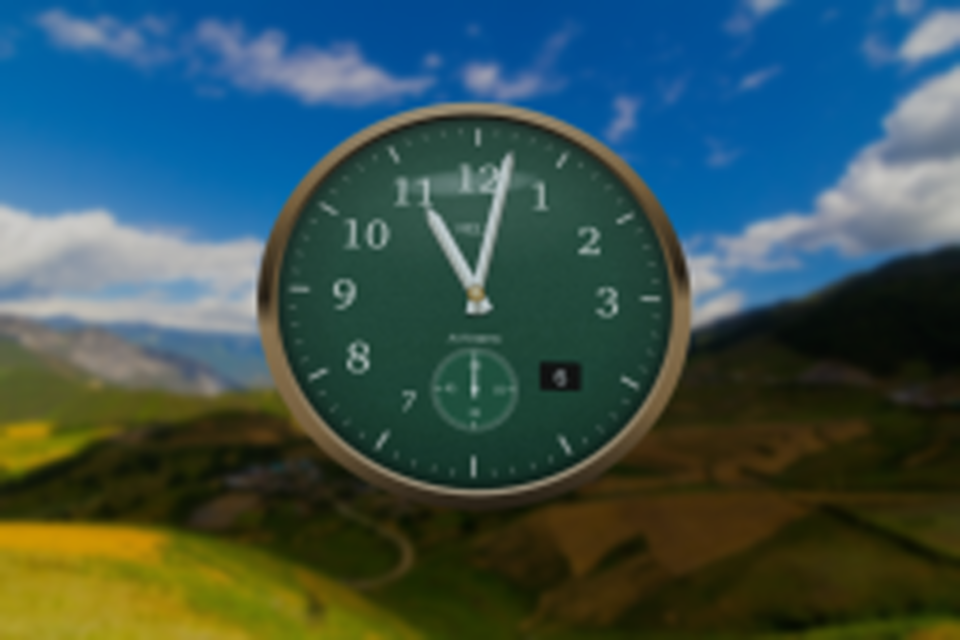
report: 11h02
